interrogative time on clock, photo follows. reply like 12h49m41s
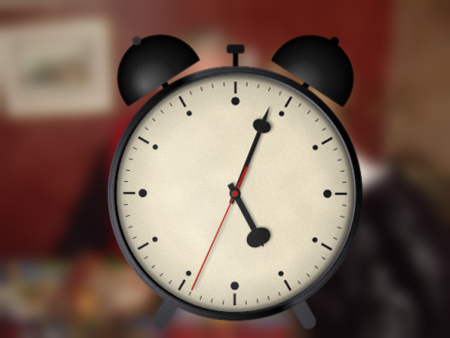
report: 5h03m34s
